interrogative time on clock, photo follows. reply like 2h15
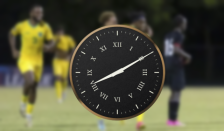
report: 8h10
